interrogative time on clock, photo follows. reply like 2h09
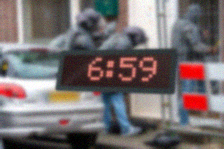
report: 6h59
